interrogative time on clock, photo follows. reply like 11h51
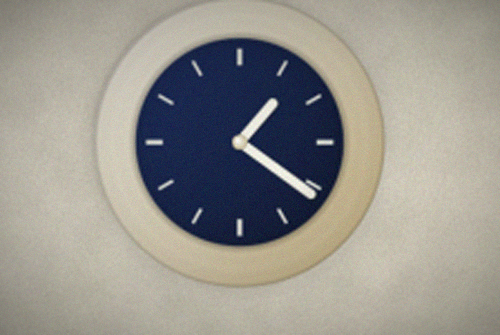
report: 1h21
